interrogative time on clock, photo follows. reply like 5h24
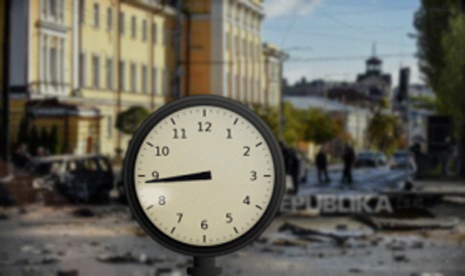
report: 8h44
